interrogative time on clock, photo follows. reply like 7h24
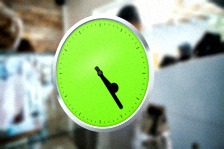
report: 4h24
